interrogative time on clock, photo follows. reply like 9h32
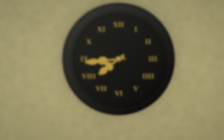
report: 7h44
